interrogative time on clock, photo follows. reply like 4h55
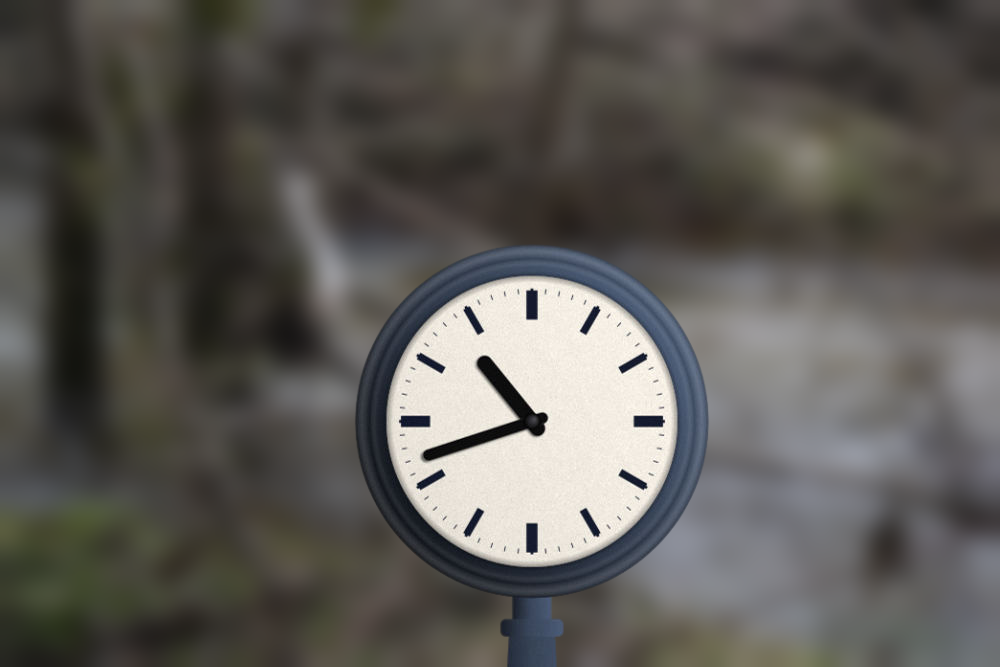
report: 10h42
